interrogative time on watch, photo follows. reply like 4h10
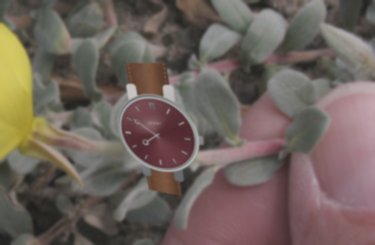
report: 7h51
